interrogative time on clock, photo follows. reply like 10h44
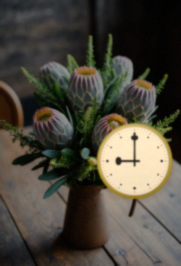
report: 9h00
